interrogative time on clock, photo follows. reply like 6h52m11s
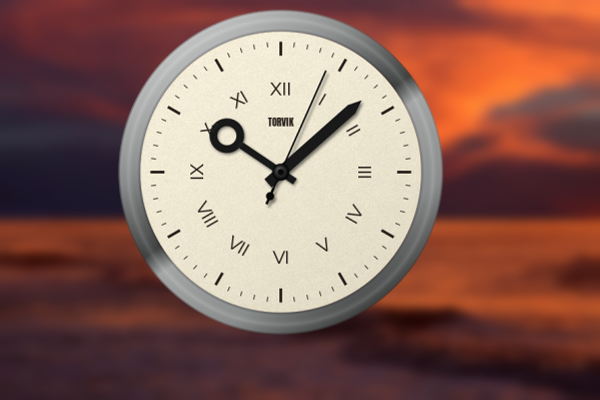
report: 10h08m04s
